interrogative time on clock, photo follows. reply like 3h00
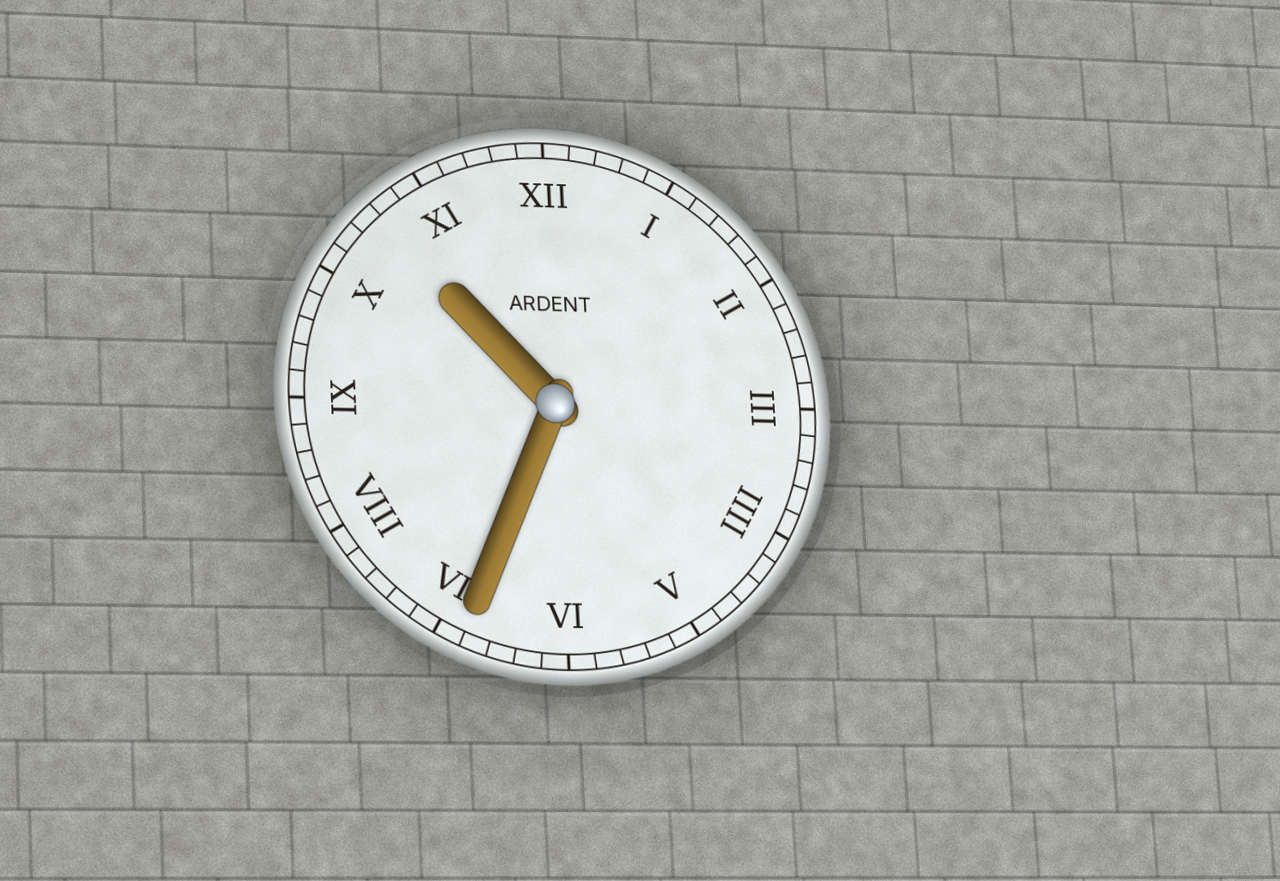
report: 10h34
